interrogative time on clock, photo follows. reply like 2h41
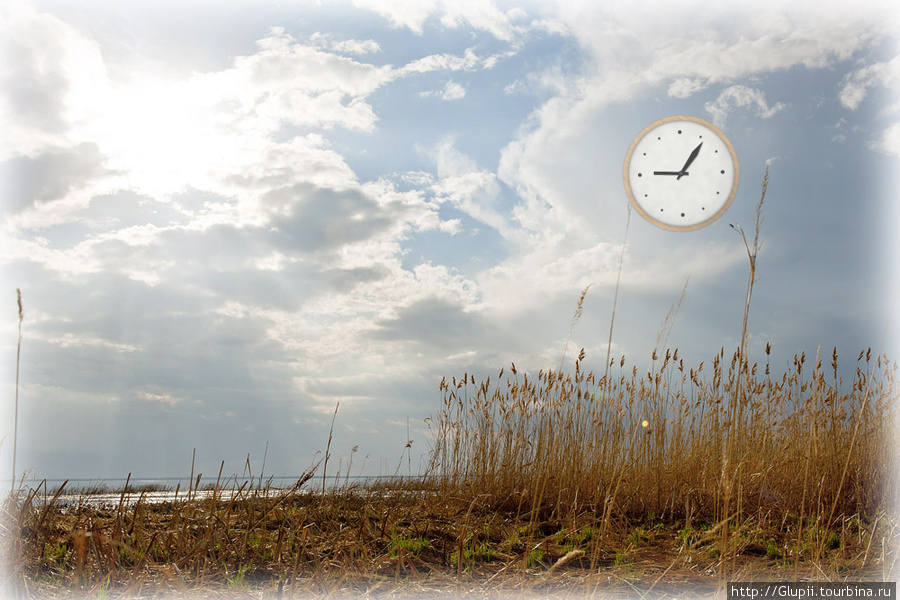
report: 9h06
